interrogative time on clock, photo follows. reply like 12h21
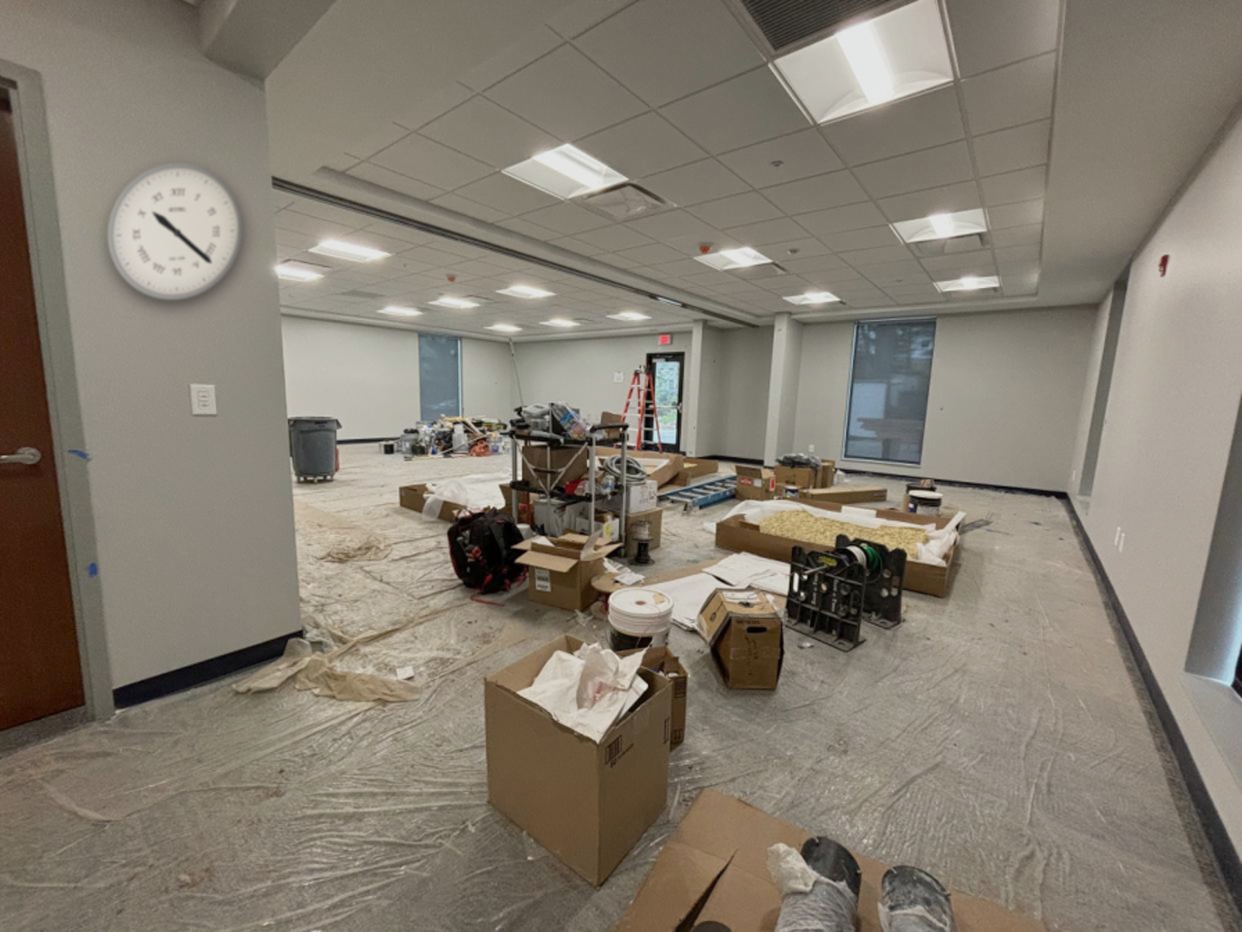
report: 10h22
